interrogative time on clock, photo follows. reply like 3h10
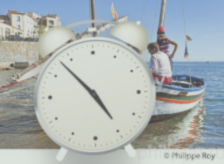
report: 4h53
